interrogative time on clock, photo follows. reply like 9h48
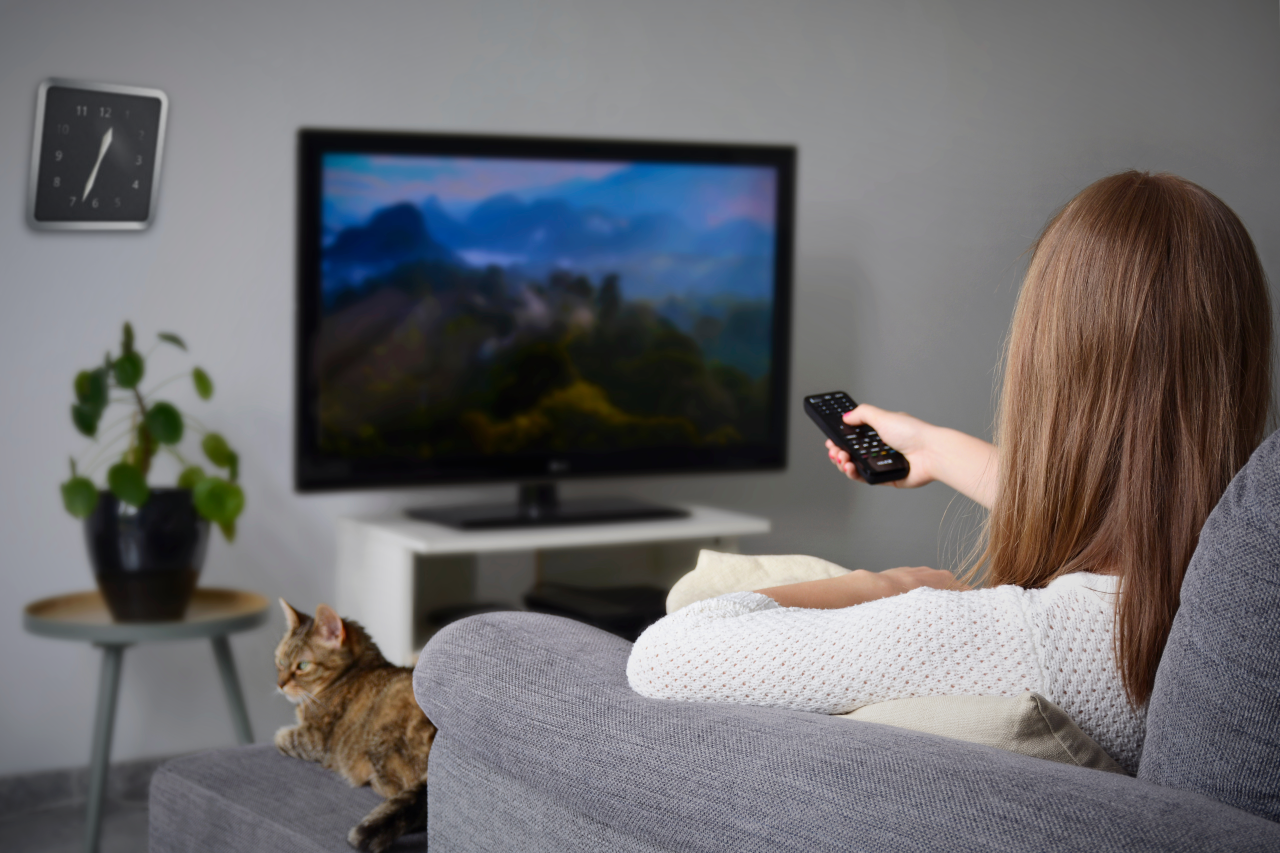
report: 12h33
